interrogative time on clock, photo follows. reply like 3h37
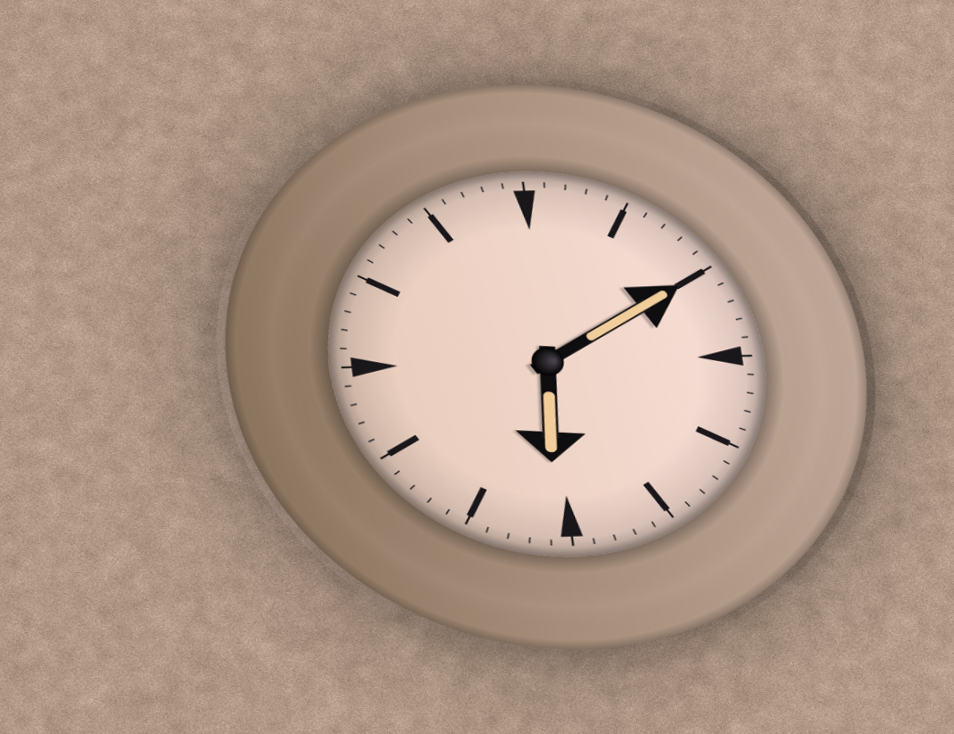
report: 6h10
